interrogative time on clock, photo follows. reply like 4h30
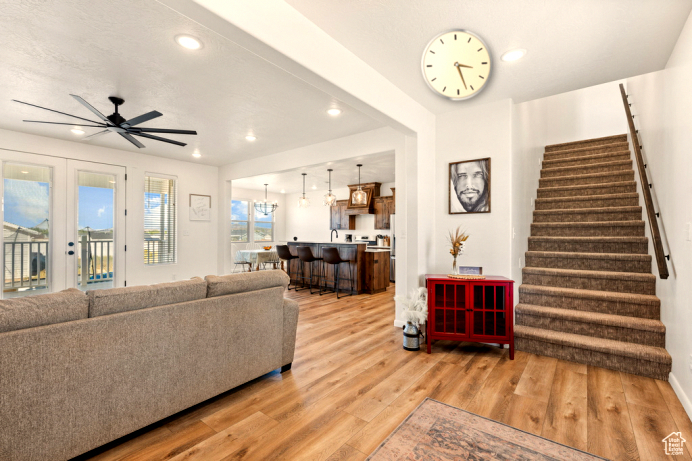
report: 3h27
